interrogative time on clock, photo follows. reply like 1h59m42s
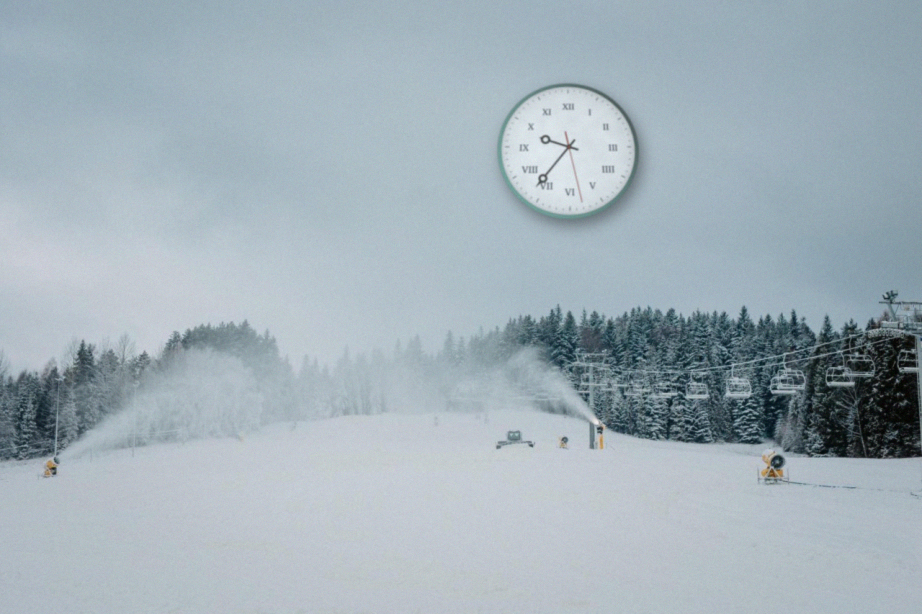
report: 9h36m28s
